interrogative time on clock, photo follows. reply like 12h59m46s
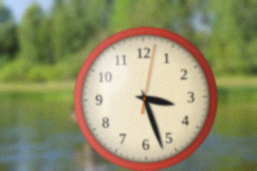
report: 3h27m02s
